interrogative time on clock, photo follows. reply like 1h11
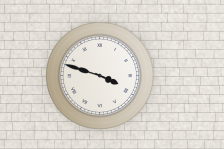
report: 3h48
